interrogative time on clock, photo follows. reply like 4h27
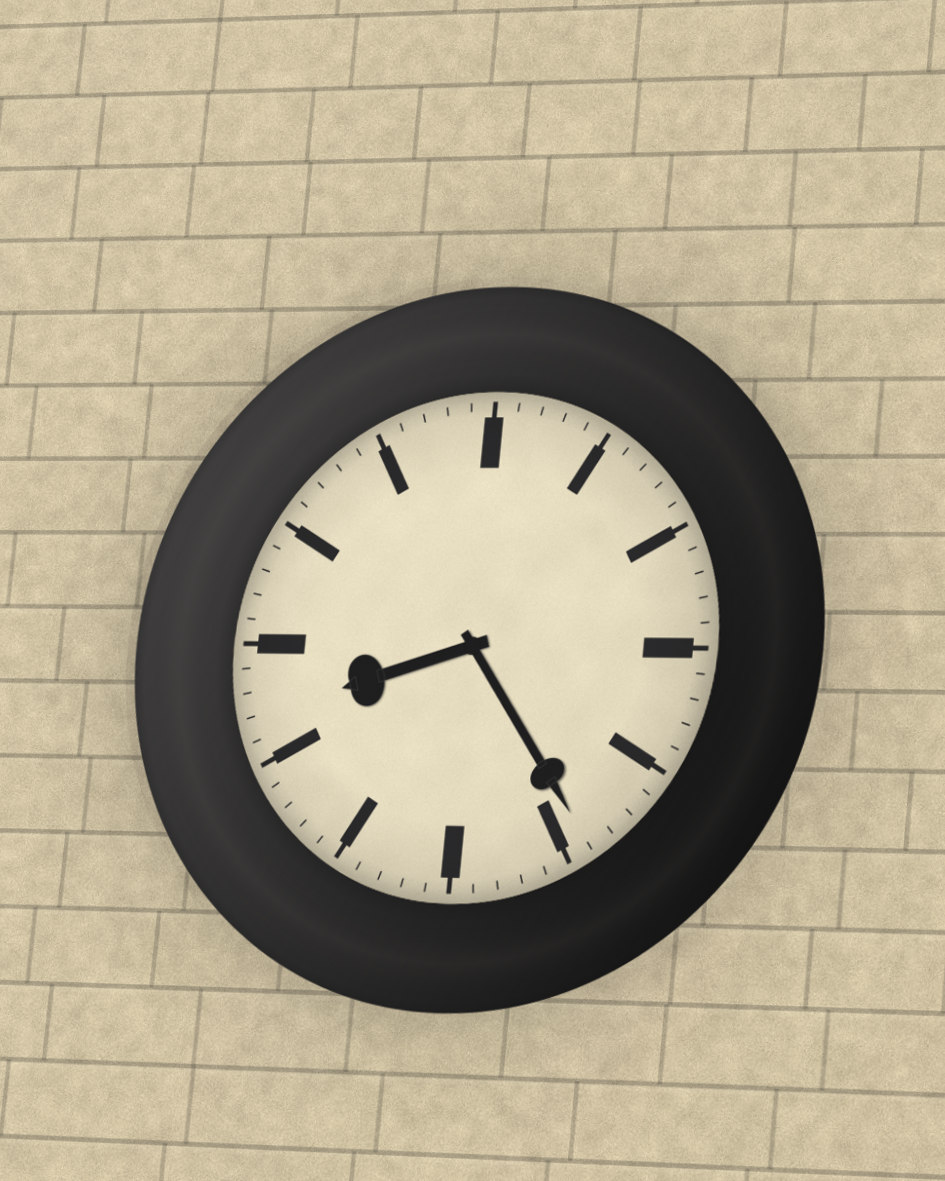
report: 8h24
